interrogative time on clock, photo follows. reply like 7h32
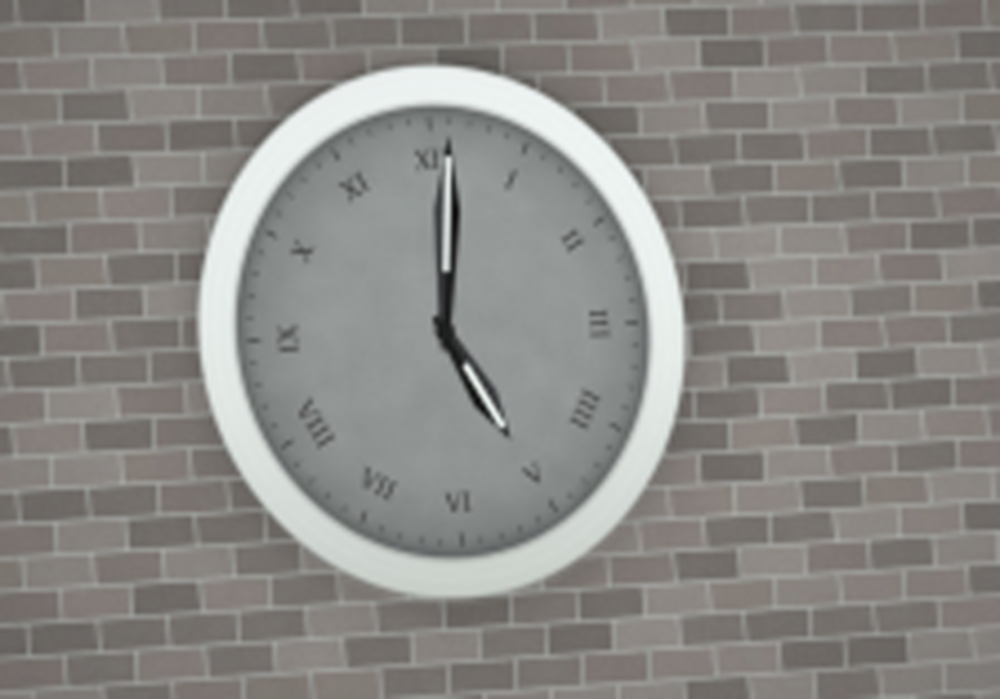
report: 5h01
